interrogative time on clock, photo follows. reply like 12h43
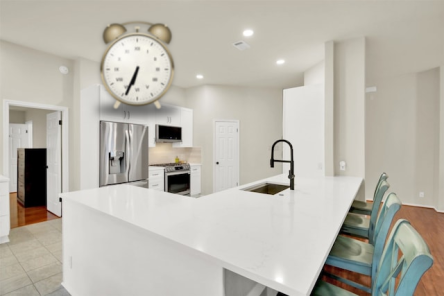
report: 6h34
